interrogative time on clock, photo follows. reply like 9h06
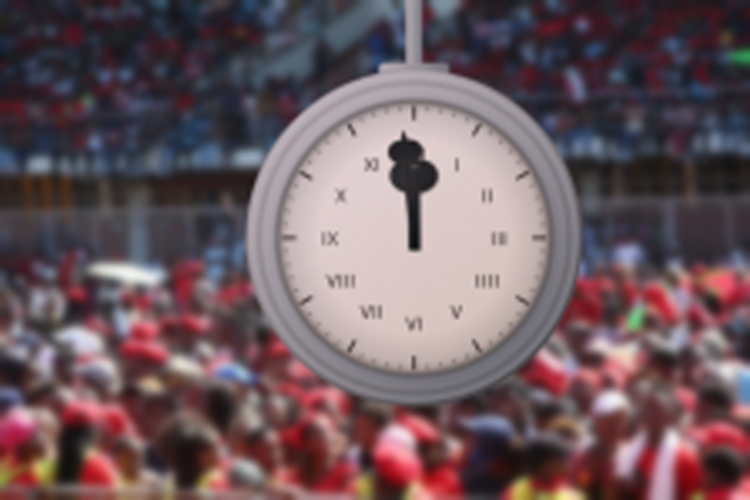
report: 11h59
